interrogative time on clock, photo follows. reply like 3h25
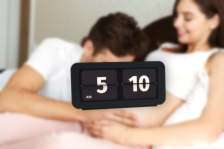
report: 5h10
